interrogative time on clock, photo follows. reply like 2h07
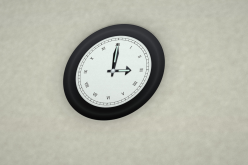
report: 3h00
